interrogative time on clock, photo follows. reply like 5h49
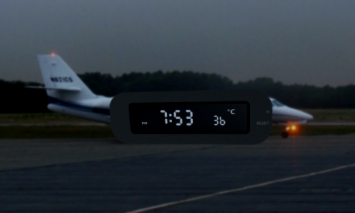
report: 7h53
